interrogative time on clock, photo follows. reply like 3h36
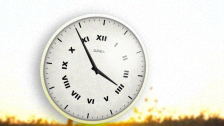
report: 3h54
